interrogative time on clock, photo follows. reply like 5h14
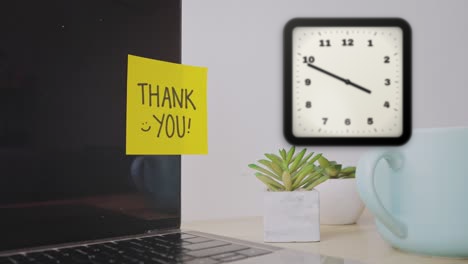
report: 3h49
